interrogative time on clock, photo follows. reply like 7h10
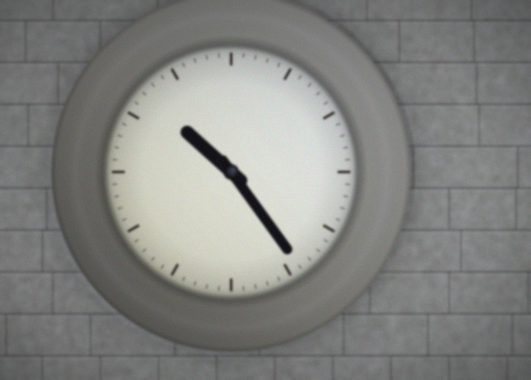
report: 10h24
